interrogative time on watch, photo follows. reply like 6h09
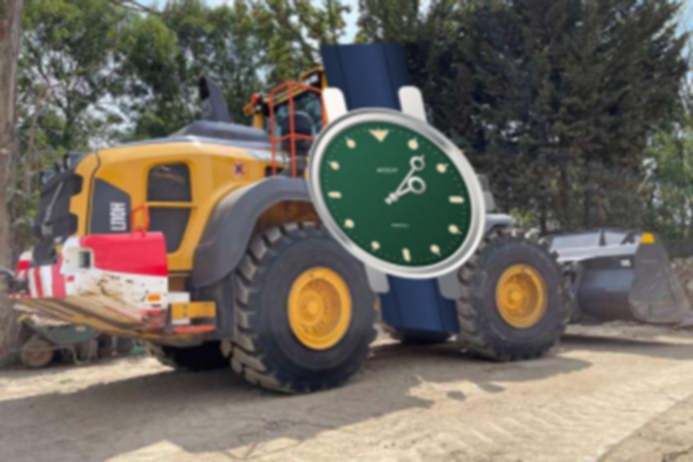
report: 2h07
